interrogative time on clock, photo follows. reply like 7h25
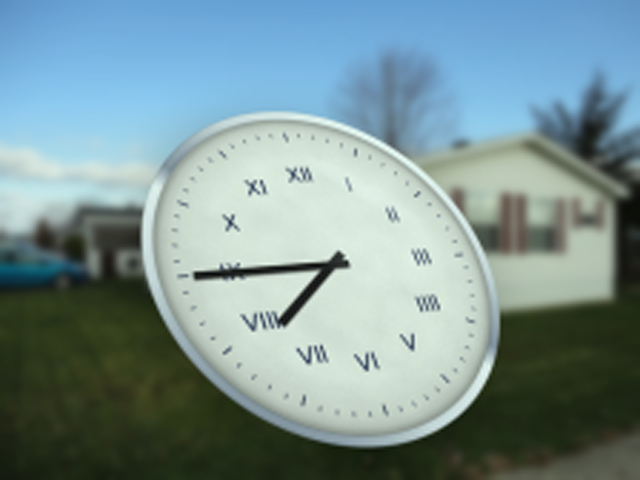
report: 7h45
